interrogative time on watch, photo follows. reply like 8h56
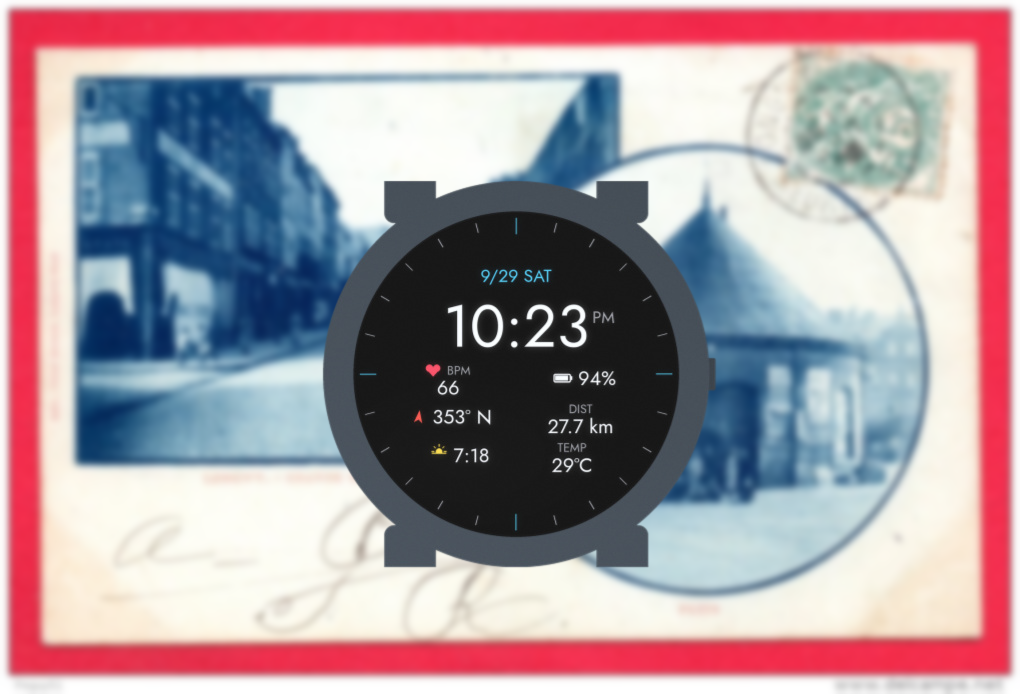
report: 10h23
